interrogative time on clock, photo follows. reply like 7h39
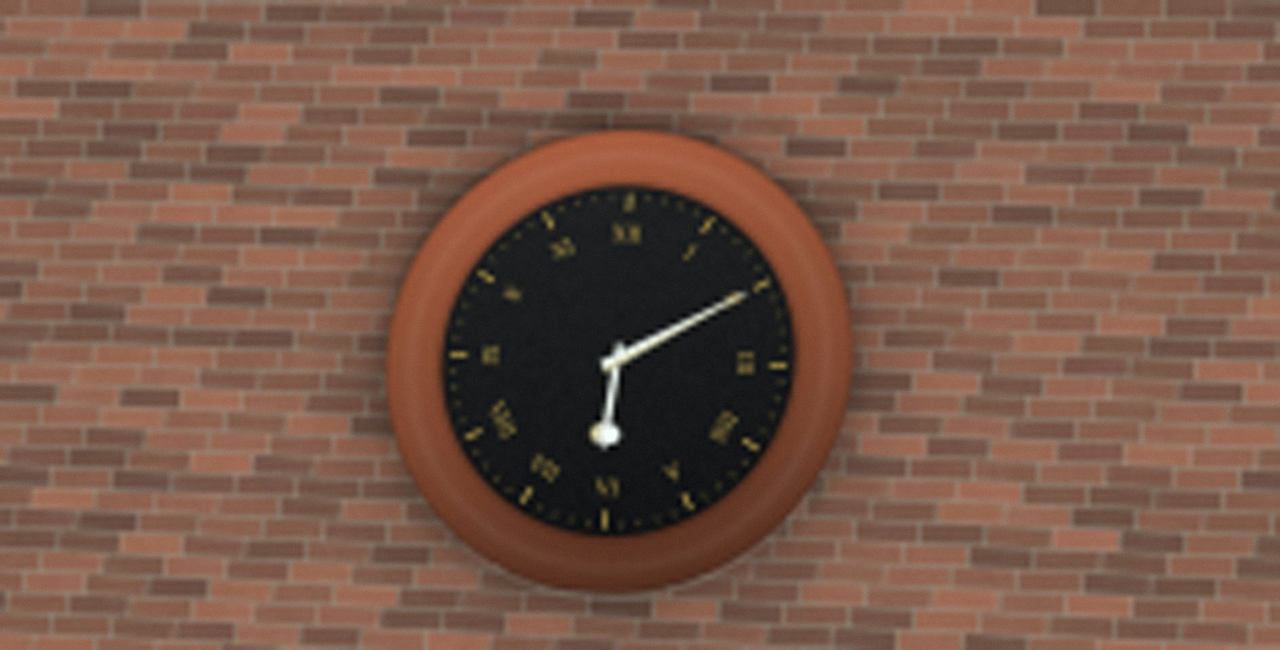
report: 6h10
